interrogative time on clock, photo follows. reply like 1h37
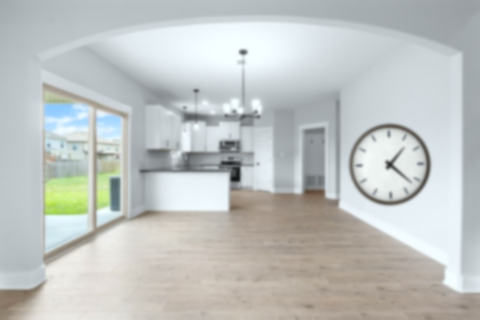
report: 1h22
